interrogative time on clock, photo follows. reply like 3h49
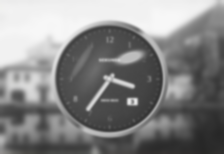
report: 3h36
